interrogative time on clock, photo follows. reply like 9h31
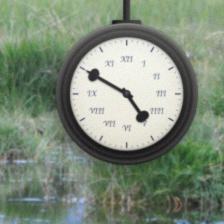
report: 4h50
